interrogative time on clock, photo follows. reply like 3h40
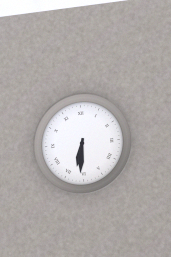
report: 6h31
